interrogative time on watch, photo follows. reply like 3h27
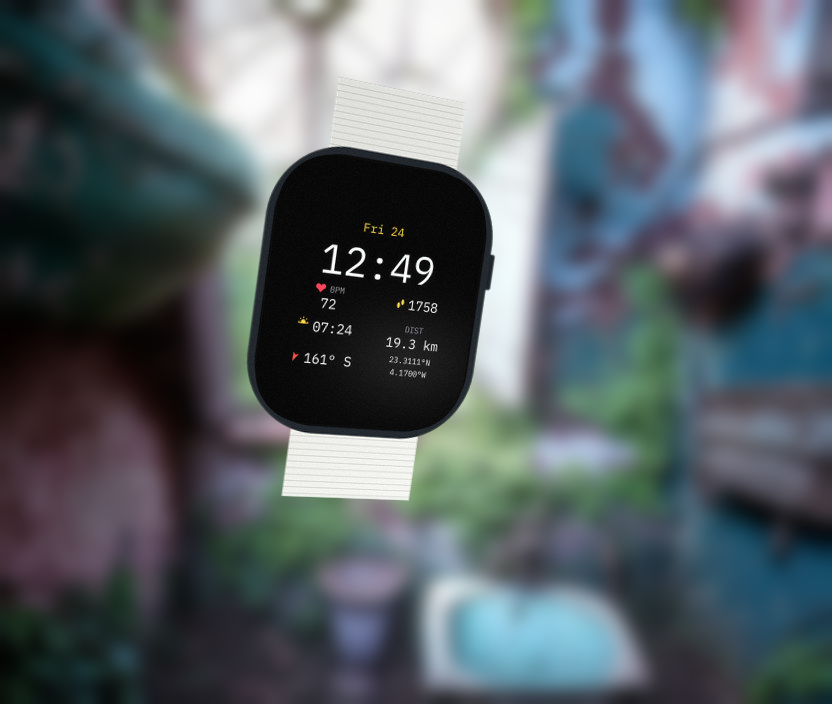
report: 12h49
